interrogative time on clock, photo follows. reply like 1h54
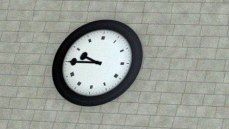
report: 9h45
